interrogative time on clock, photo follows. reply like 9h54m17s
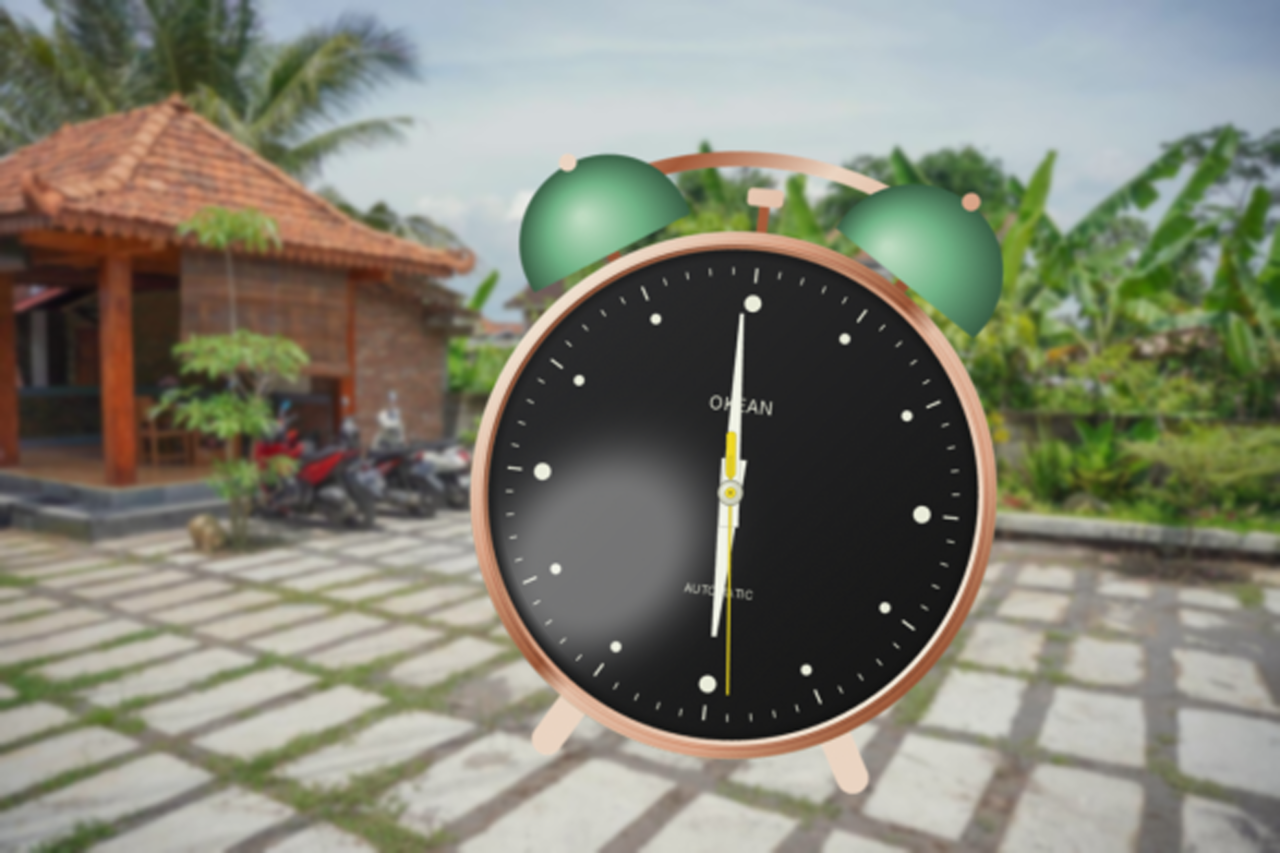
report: 5h59m29s
